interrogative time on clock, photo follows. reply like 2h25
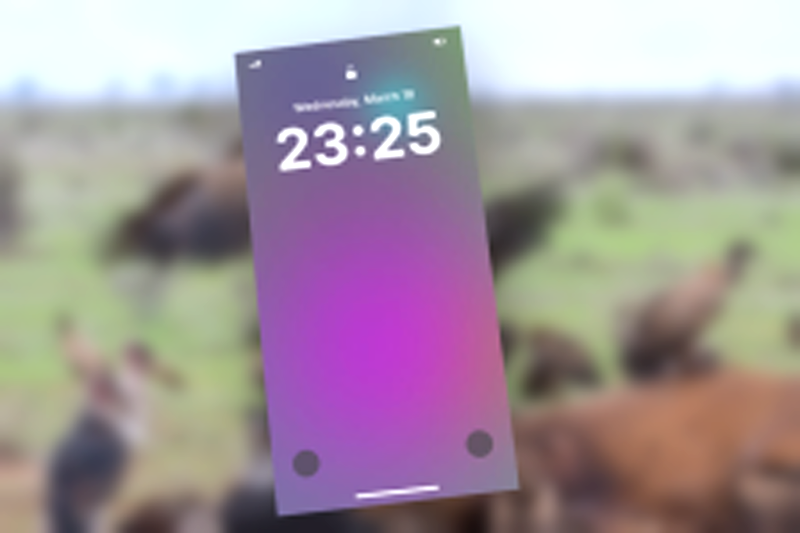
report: 23h25
